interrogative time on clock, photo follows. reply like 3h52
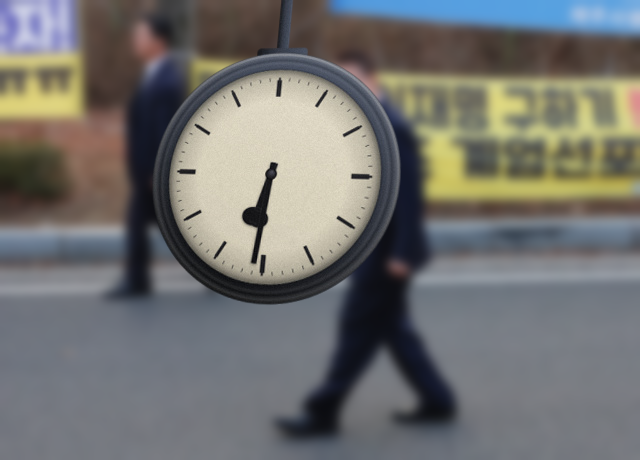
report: 6h31
